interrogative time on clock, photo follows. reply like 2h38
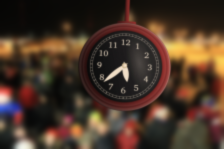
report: 5h38
